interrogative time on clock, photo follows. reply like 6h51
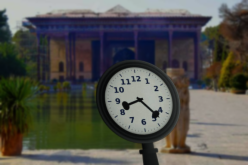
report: 8h23
